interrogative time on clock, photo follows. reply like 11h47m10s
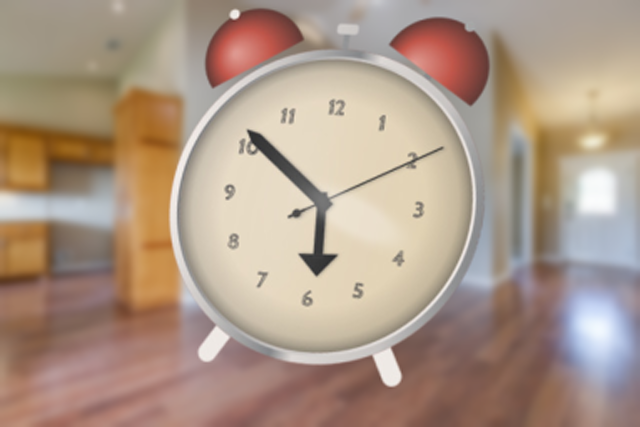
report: 5h51m10s
